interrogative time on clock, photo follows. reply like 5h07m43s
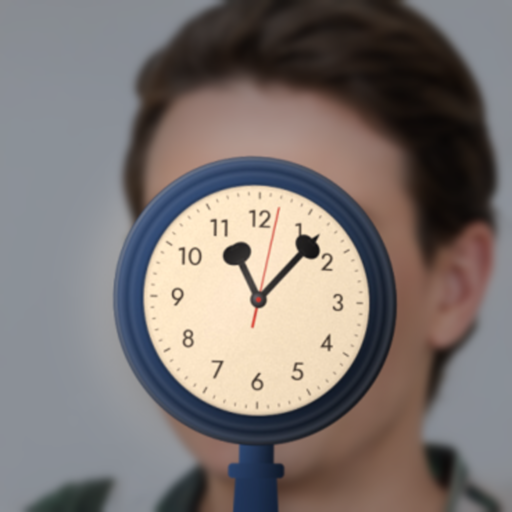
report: 11h07m02s
